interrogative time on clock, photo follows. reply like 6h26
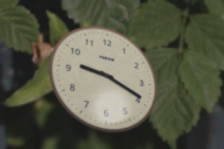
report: 9h19
